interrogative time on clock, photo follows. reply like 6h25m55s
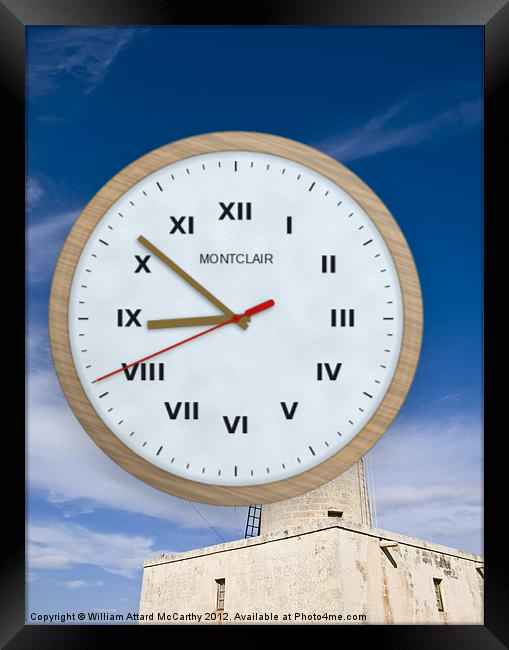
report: 8h51m41s
